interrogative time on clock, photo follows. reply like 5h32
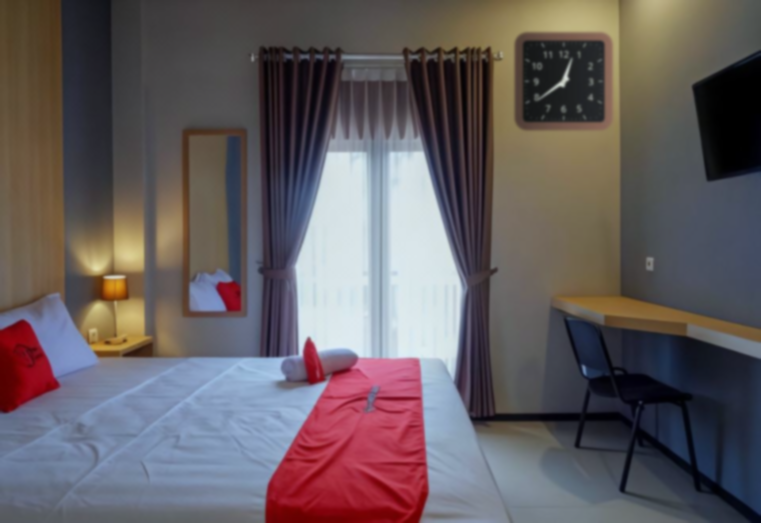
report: 12h39
